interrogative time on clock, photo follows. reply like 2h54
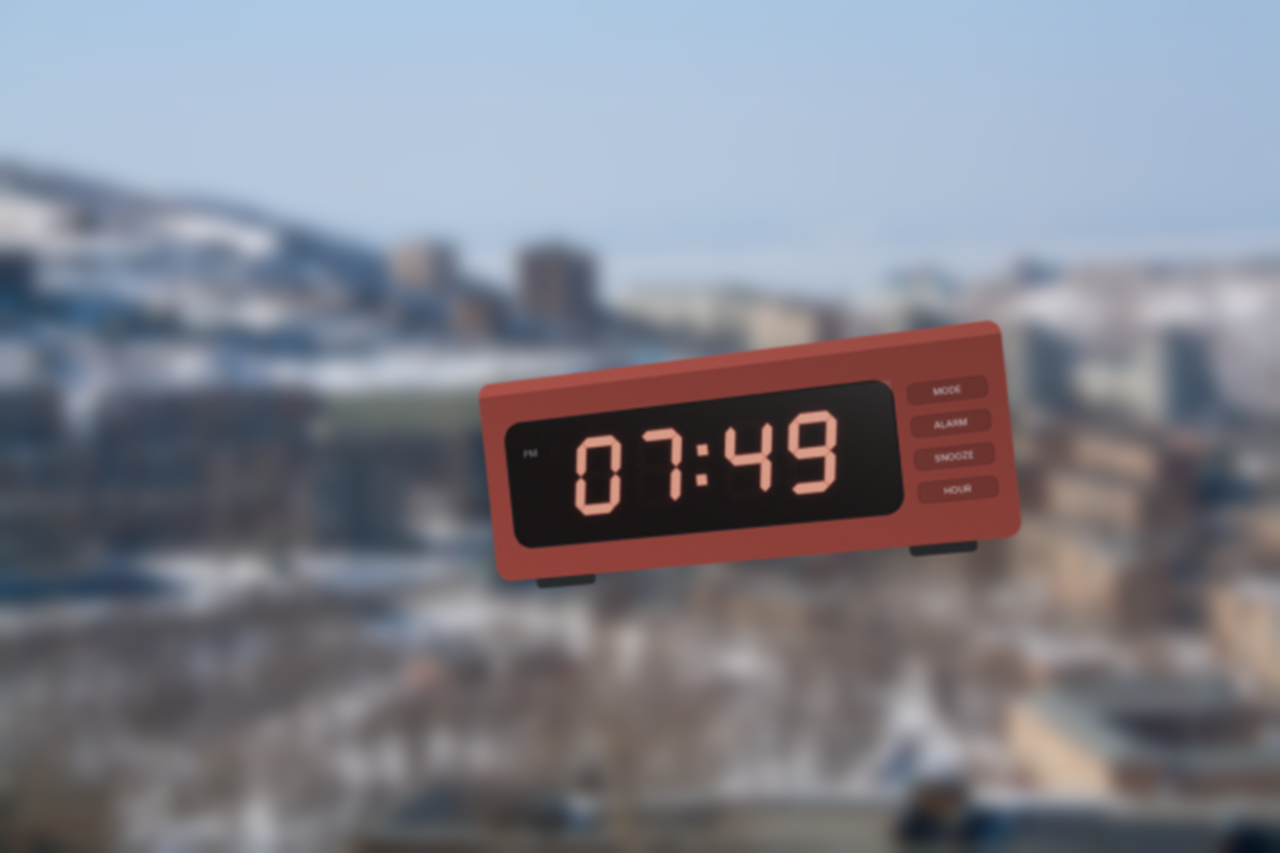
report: 7h49
